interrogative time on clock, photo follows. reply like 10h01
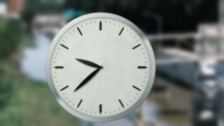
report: 9h38
